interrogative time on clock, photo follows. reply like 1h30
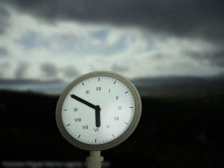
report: 5h50
